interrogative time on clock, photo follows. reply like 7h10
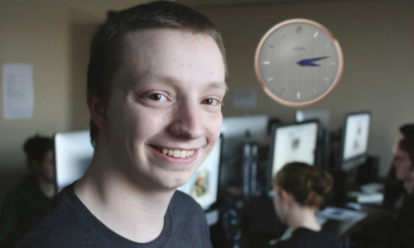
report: 3h13
